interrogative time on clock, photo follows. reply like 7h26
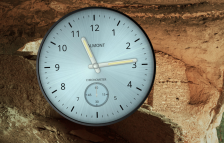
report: 11h14
